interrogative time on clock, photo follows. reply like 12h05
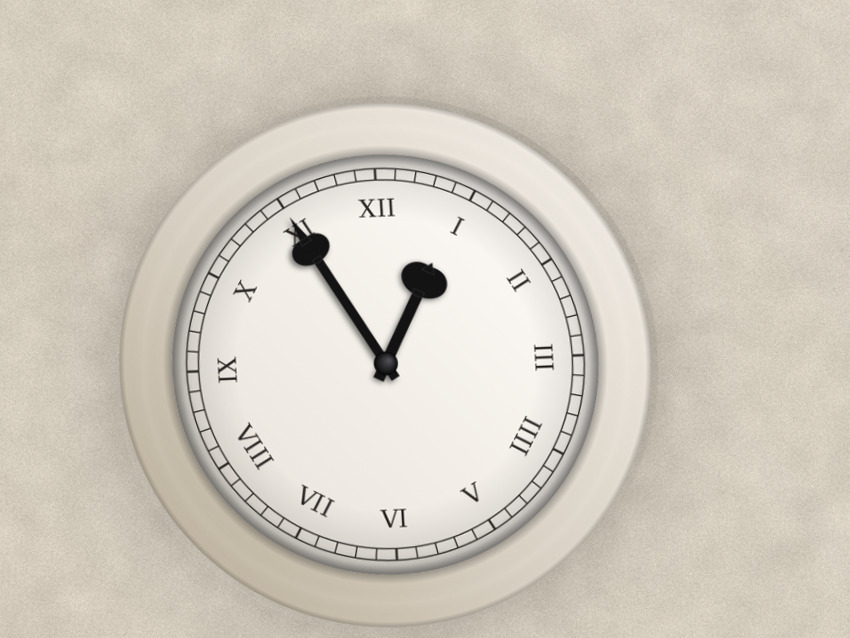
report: 12h55
